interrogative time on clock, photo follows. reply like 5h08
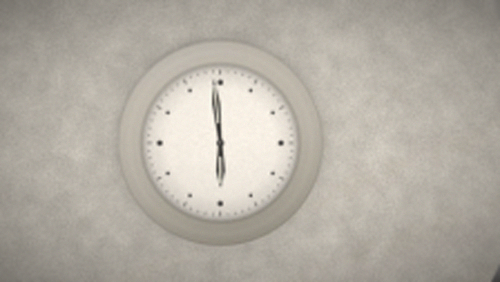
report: 5h59
